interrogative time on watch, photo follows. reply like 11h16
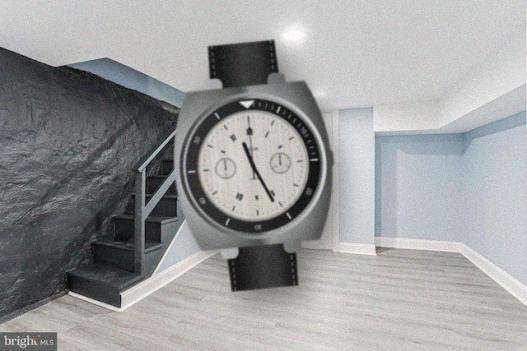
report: 11h26
